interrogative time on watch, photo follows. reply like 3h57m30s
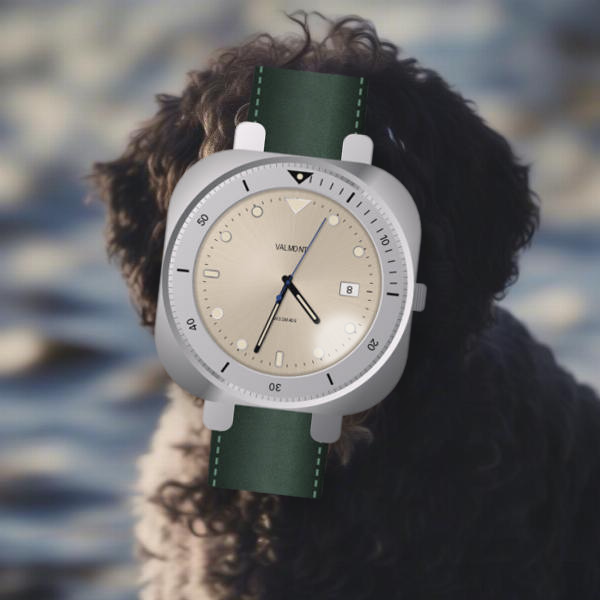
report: 4h33m04s
